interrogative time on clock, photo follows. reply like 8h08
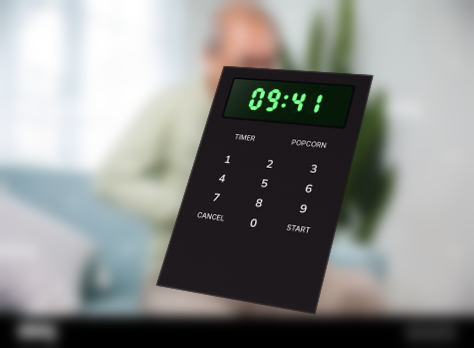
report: 9h41
